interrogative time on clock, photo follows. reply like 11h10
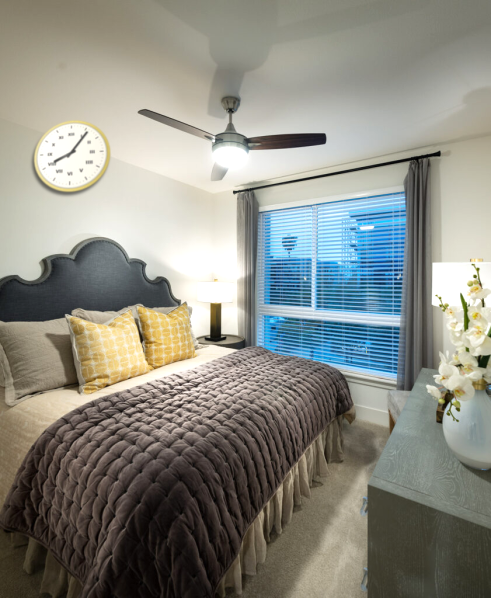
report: 8h06
